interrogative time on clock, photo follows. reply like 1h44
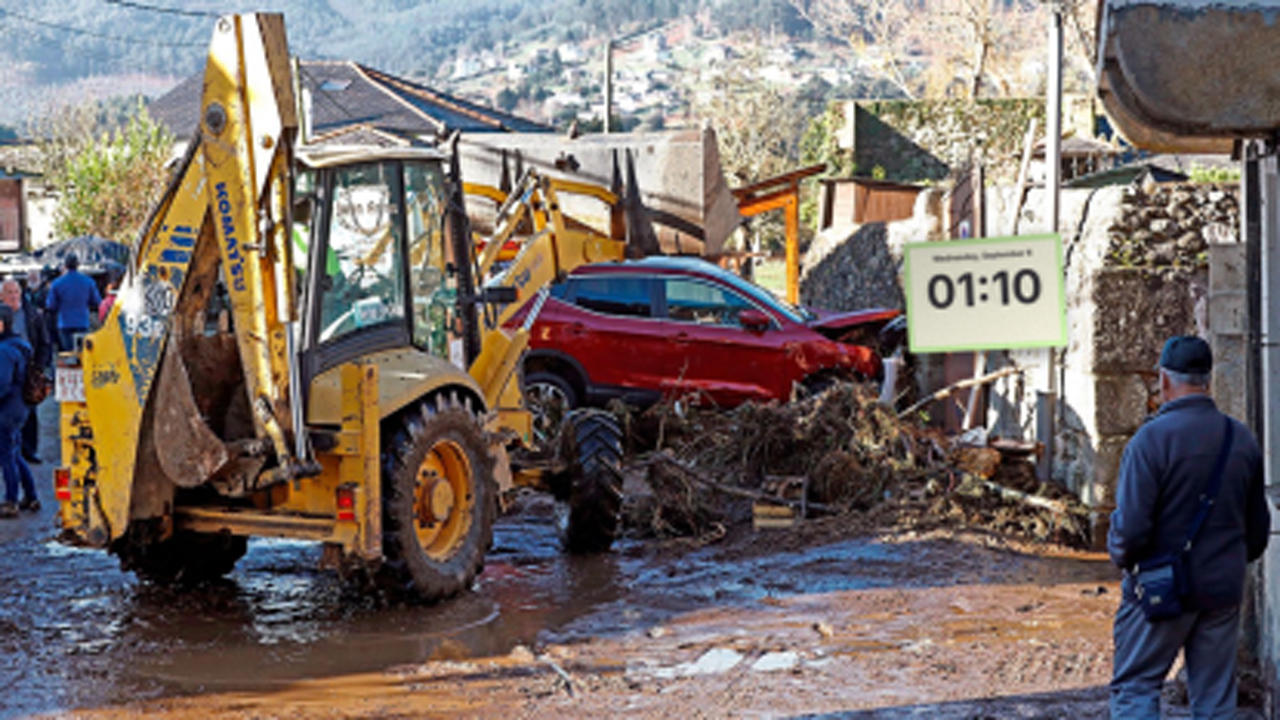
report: 1h10
